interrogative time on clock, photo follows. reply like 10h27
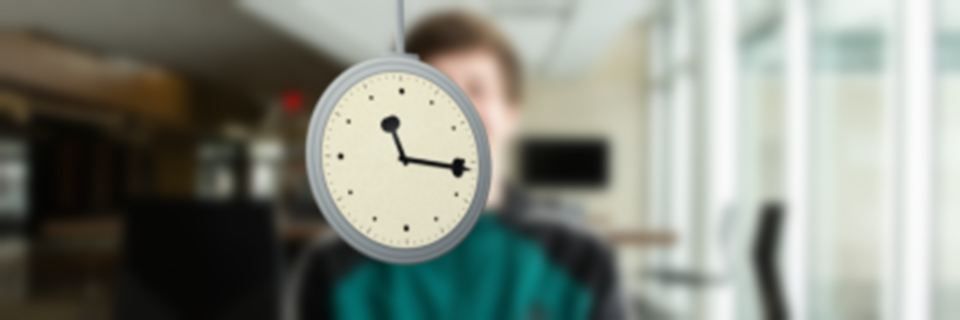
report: 11h16
